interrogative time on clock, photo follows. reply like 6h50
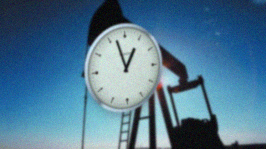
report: 12h57
